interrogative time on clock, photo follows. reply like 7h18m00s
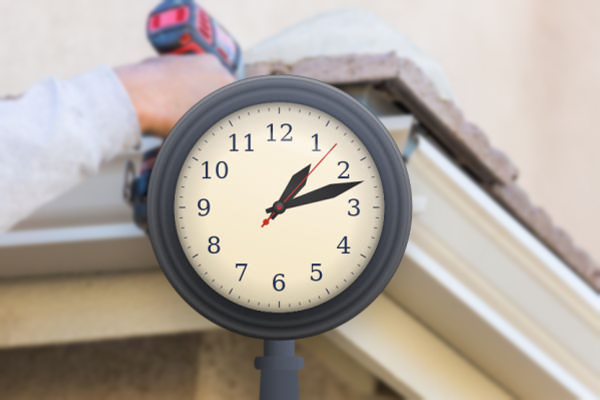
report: 1h12m07s
